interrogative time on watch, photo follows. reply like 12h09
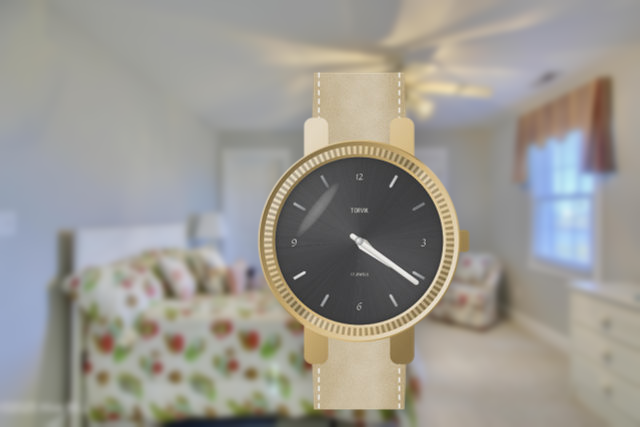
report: 4h21
